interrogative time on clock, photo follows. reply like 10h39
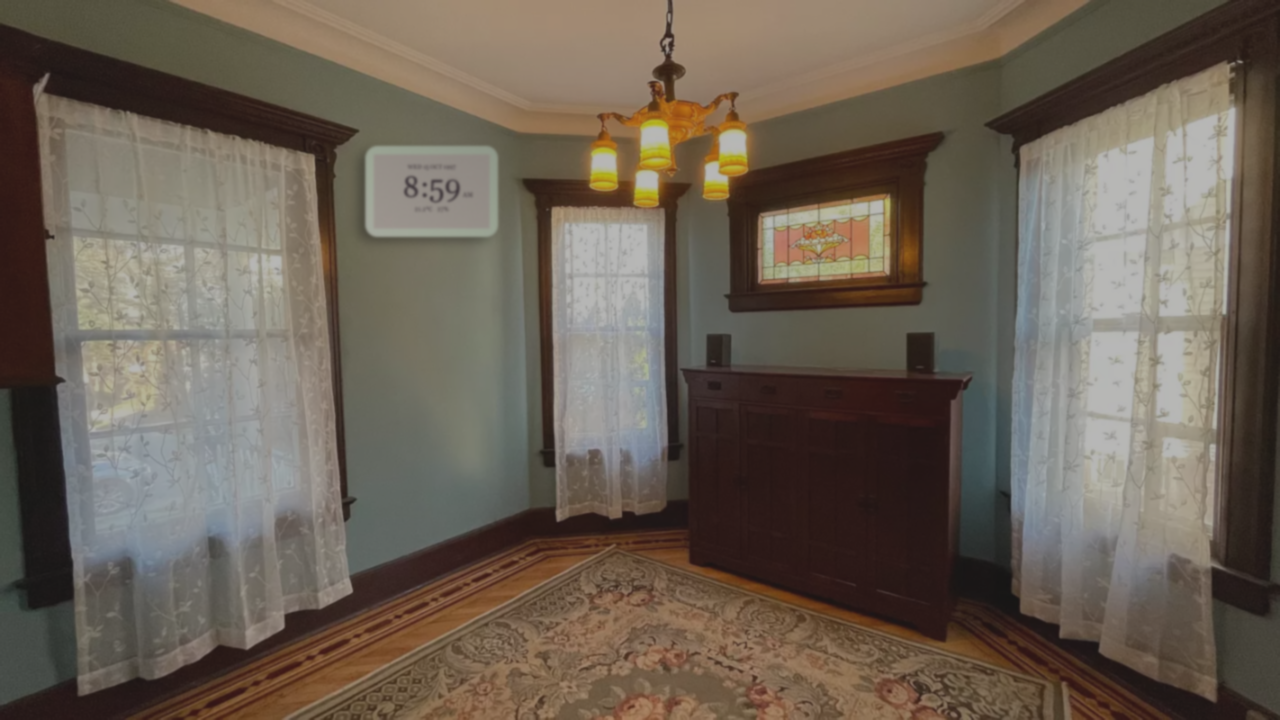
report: 8h59
